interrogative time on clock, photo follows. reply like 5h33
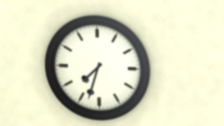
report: 7h33
